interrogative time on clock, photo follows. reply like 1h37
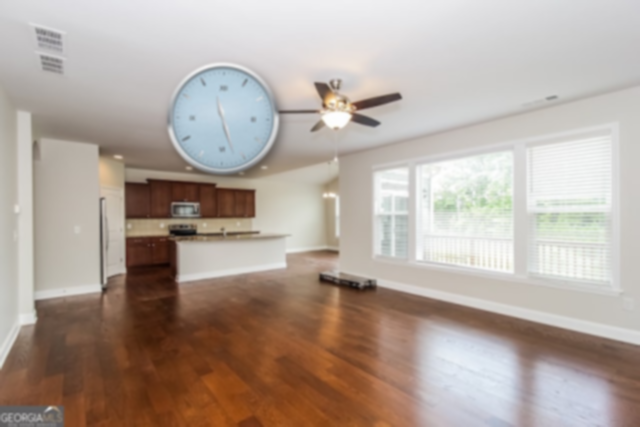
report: 11h27
